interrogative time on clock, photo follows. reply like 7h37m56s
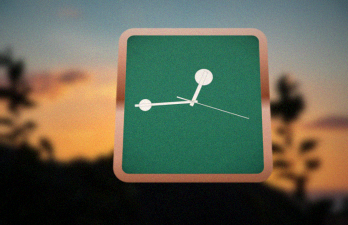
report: 12h44m18s
